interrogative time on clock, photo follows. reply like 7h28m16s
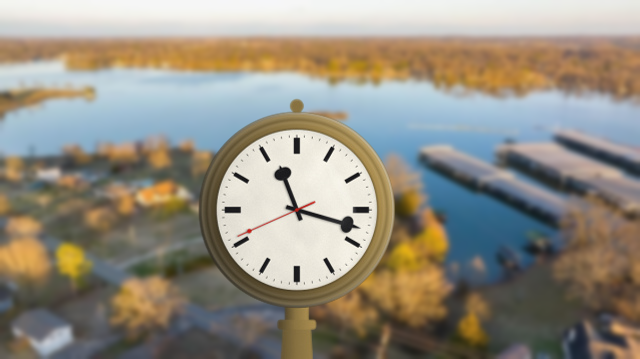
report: 11h17m41s
